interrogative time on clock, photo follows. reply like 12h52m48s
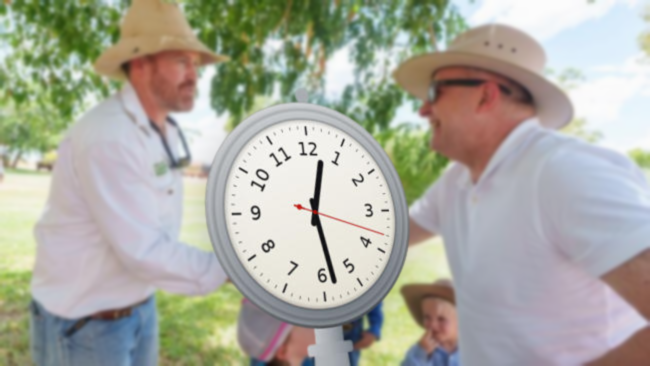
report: 12h28m18s
